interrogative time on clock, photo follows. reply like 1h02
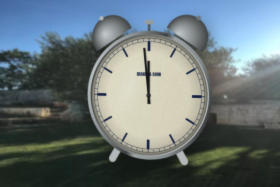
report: 11h59
